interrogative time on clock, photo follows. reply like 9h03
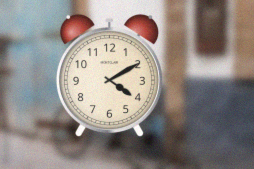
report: 4h10
